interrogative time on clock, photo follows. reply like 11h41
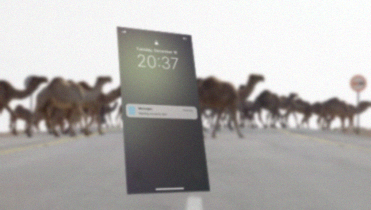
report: 20h37
